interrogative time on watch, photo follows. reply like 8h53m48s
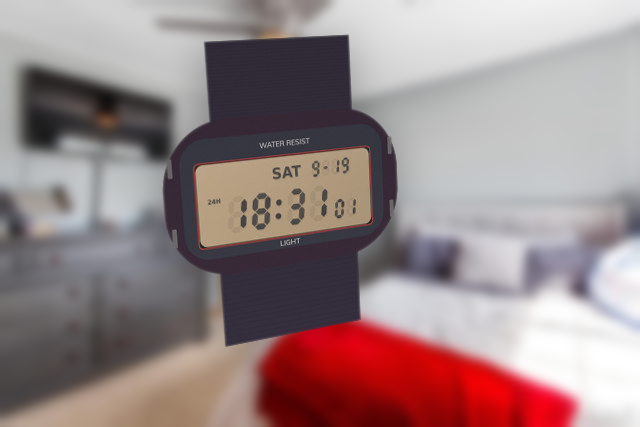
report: 18h31m01s
